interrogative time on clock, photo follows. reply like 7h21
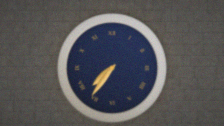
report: 7h36
